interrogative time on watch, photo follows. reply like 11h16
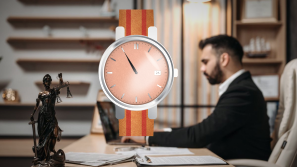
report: 10h55
